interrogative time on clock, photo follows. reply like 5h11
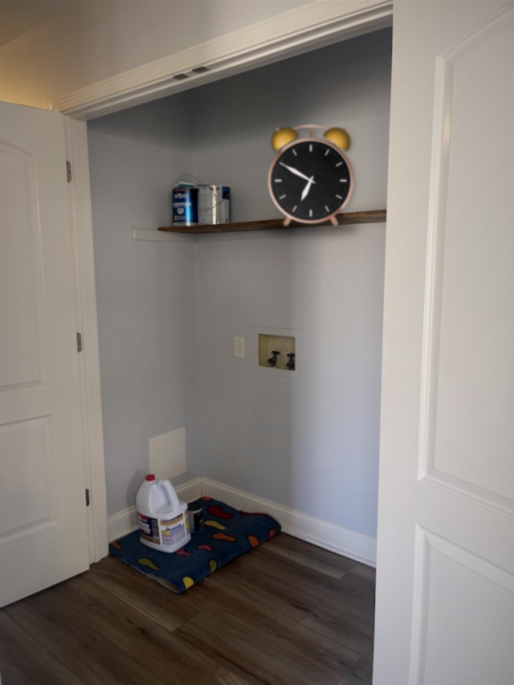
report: 6h50
